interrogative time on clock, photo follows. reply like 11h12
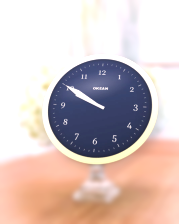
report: 9h50
